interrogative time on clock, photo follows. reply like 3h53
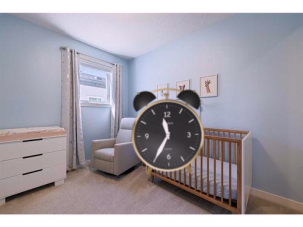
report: 11h35
